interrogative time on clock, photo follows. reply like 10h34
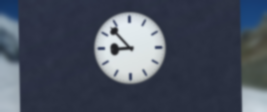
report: 8h53
